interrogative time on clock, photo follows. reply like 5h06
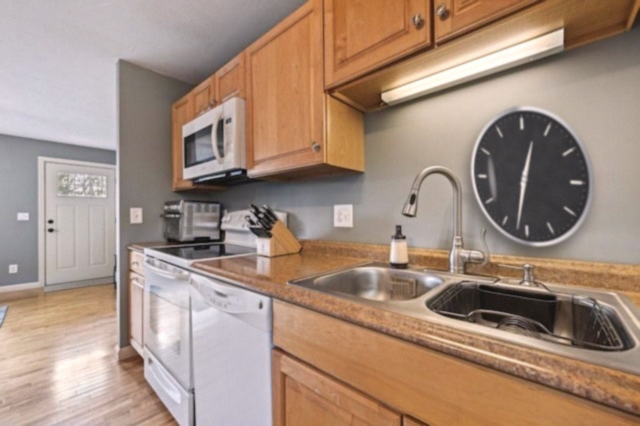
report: 12h32
